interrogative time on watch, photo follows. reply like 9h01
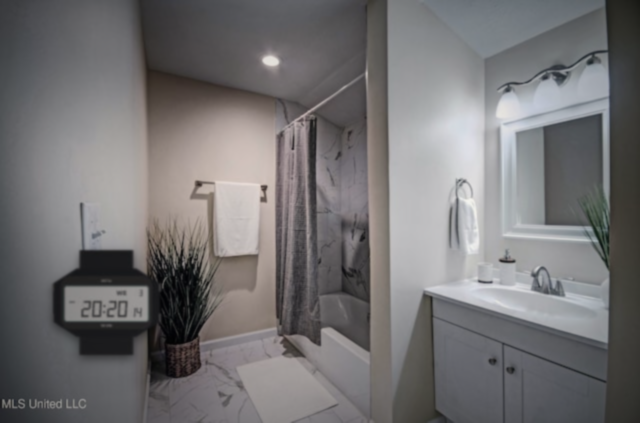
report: 20h20
